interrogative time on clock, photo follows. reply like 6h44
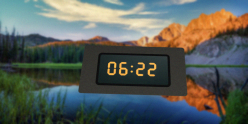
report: 6h22
